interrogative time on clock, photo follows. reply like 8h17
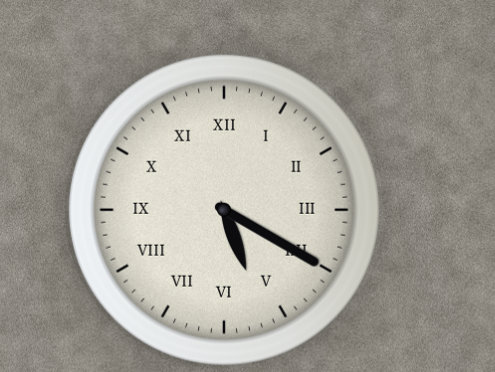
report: 5h20
